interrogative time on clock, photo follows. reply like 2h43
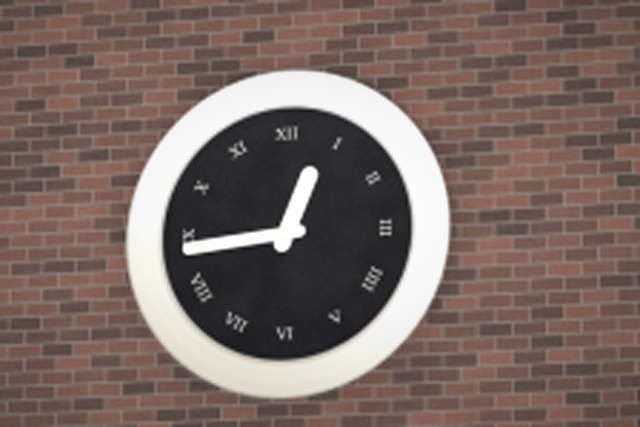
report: 12h44
